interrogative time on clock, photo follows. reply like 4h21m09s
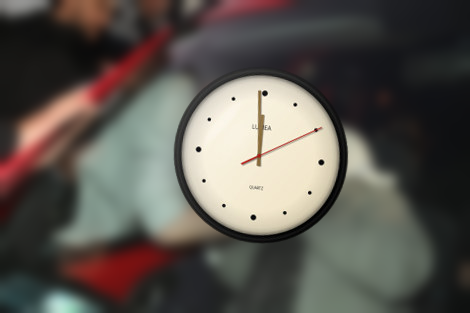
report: 11h59m10s
